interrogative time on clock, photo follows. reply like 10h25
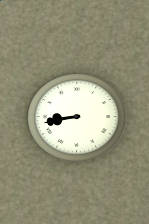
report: 8h43
